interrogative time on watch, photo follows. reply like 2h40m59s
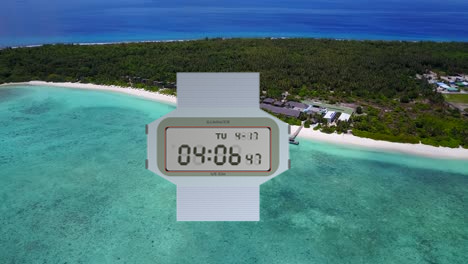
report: 4h06m47s
